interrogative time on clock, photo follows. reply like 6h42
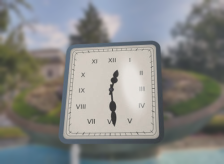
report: 12h29
